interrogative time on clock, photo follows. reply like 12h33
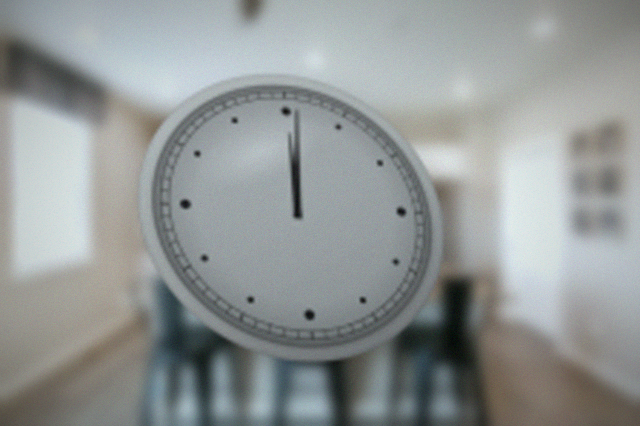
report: 12h01
